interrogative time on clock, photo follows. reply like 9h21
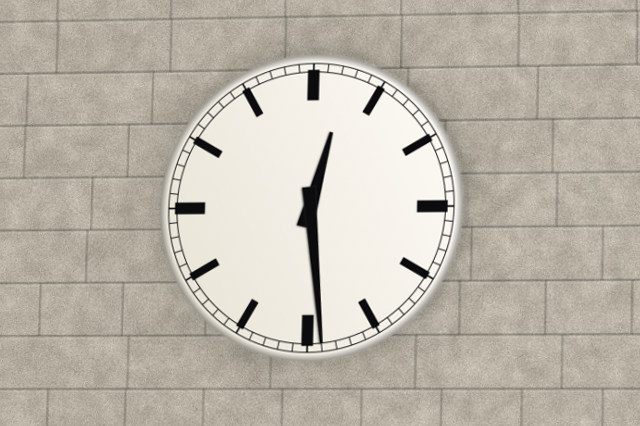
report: 12h29
